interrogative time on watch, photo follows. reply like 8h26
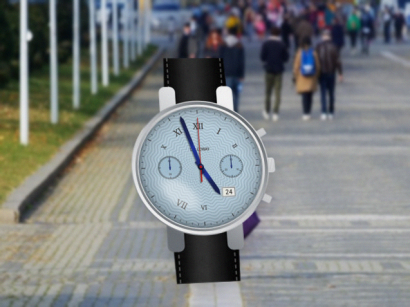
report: 4h57
